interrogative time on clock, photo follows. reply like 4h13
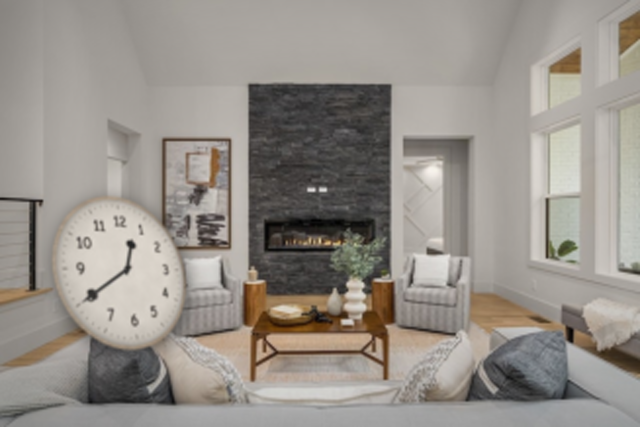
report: 12h40
